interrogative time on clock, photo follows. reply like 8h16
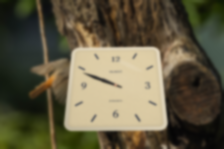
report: 9h49
